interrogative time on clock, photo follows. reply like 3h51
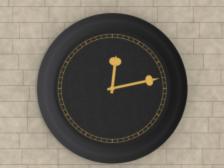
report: 12h13
